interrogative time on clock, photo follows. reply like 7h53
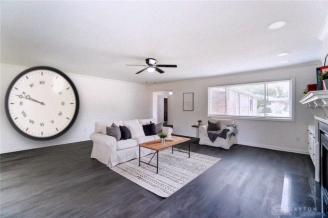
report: 9h48
